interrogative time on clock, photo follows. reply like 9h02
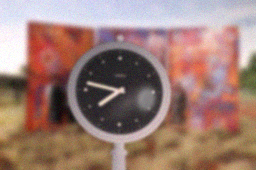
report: 7h47
